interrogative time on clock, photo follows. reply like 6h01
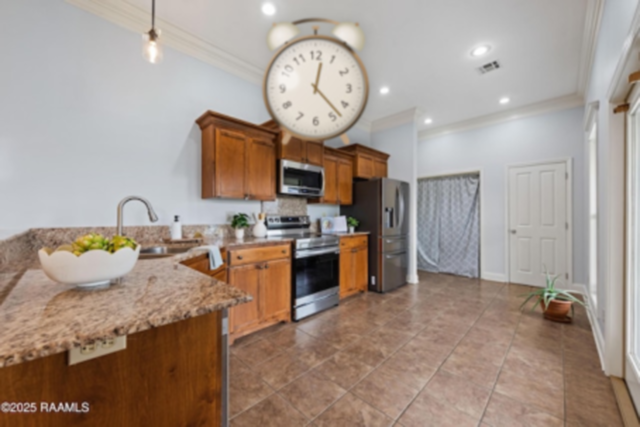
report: 12h23
